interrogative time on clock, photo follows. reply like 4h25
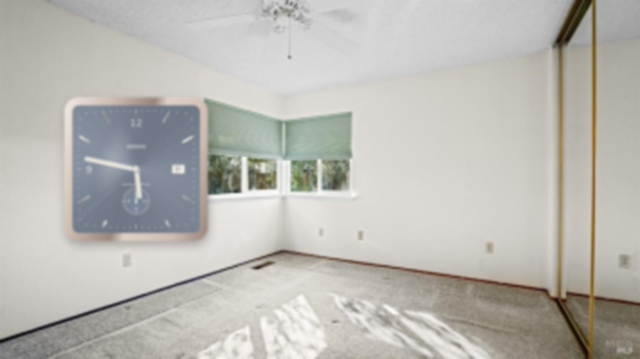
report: 5h47
